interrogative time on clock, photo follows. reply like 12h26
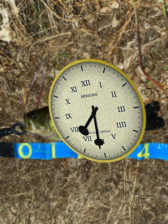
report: 7h31
